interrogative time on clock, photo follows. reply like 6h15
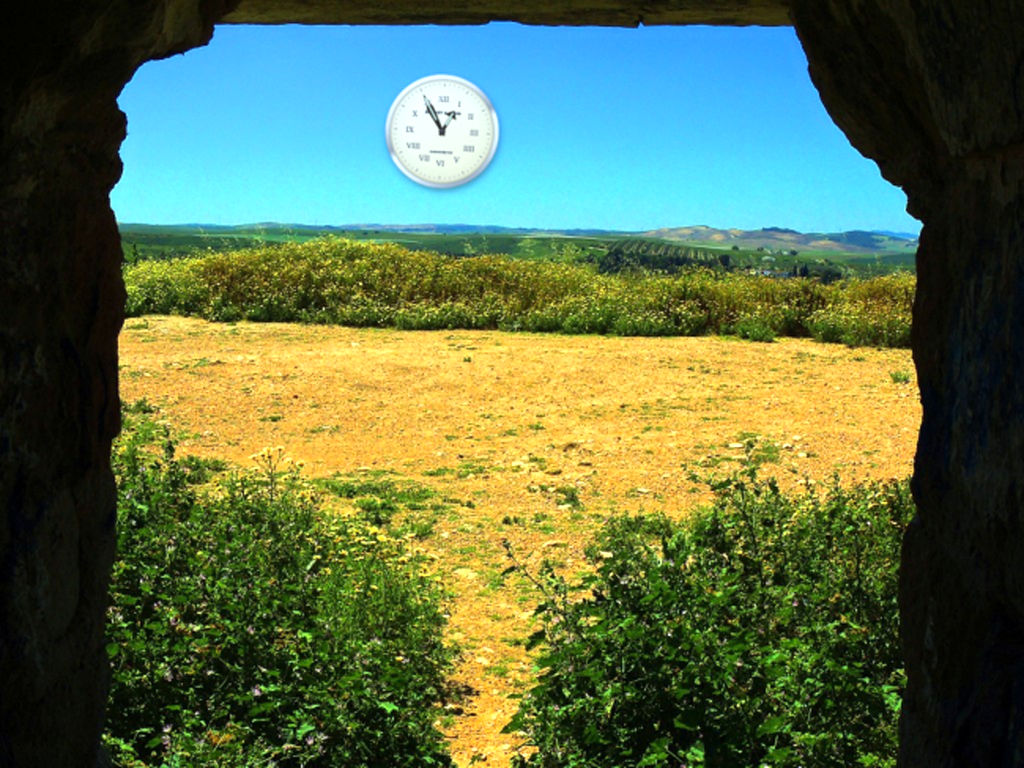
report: 12h55
